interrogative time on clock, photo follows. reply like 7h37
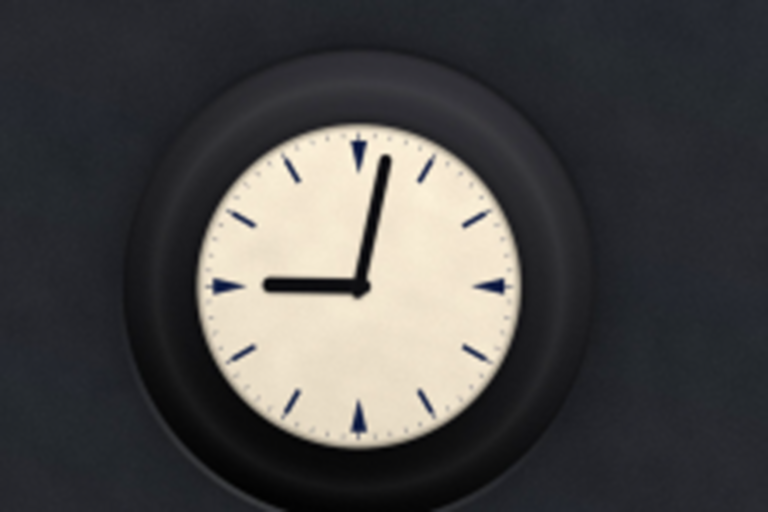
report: 9h02
